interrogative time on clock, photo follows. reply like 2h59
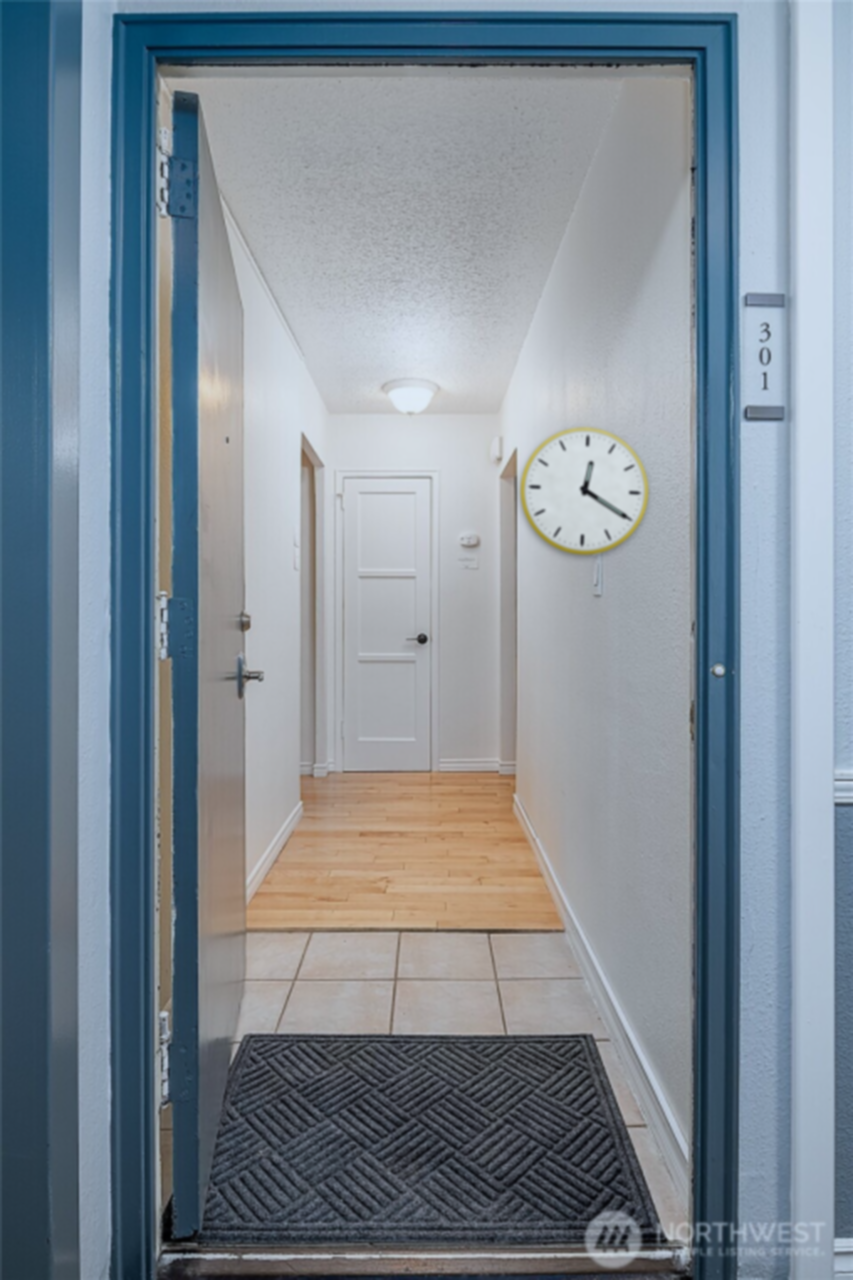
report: 12h20
